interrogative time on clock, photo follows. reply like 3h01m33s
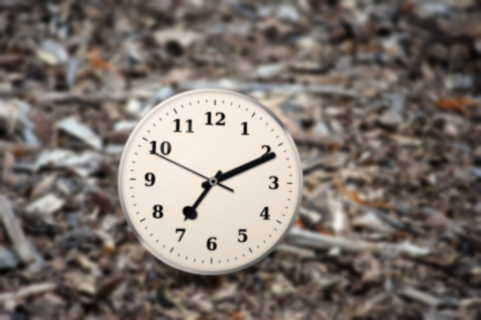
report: 7h10m49s
